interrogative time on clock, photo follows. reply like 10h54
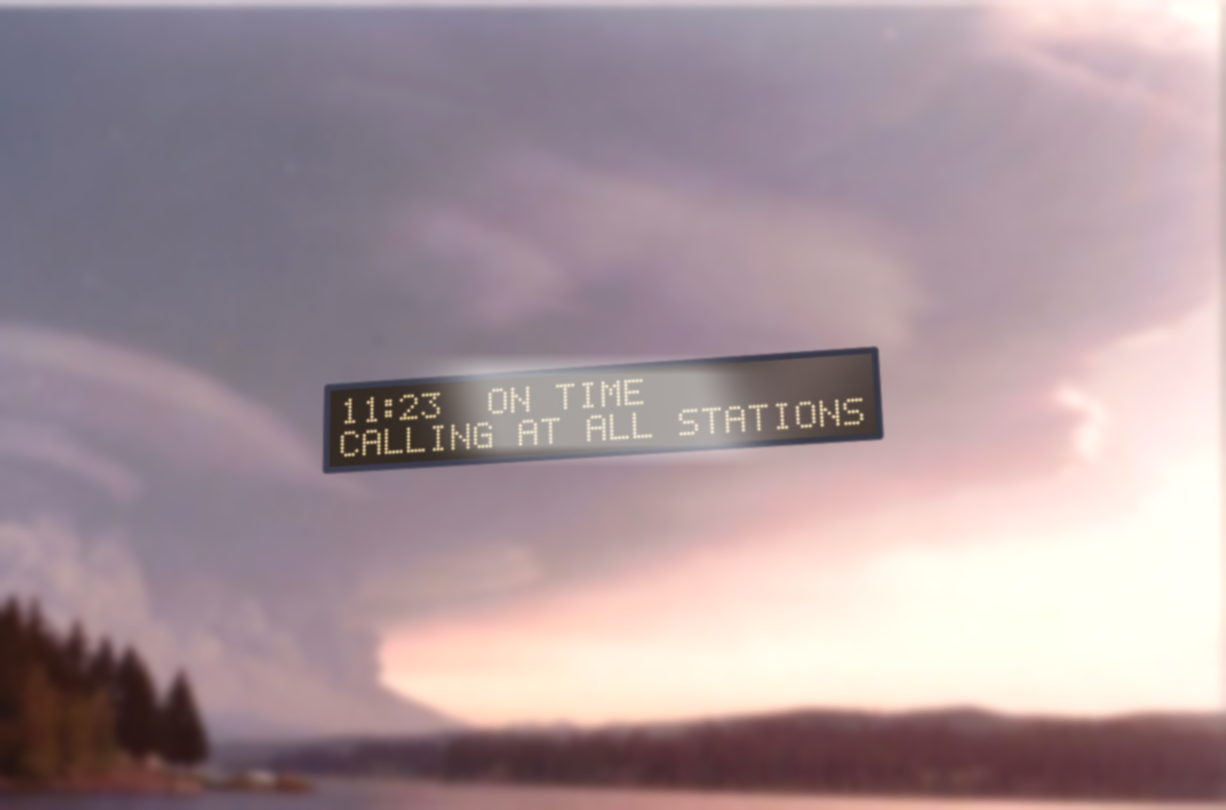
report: 11h23
